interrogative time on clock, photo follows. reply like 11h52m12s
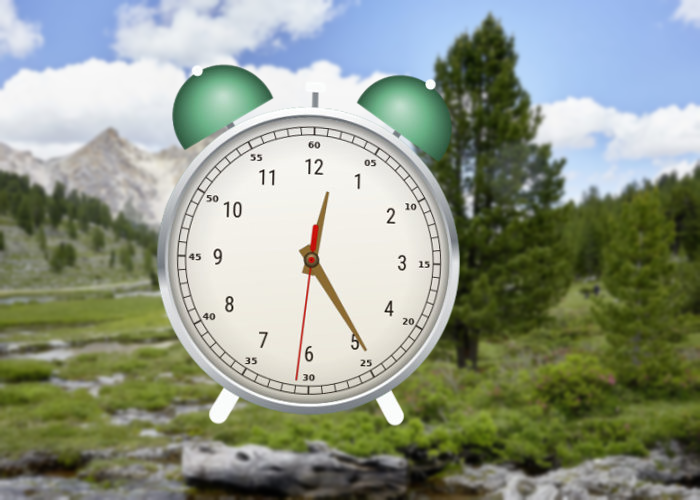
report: 12h24m31s
